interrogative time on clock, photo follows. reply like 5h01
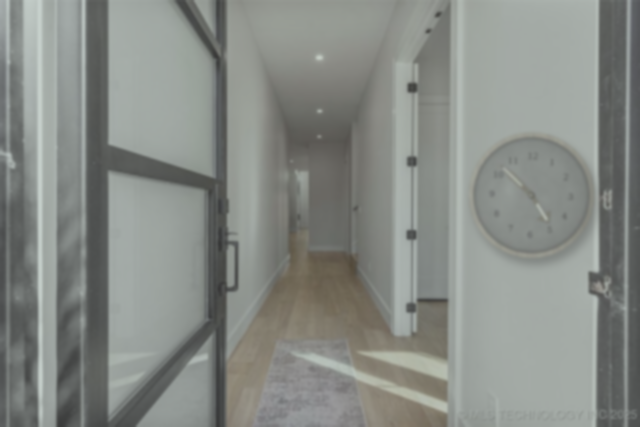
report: 4h52
